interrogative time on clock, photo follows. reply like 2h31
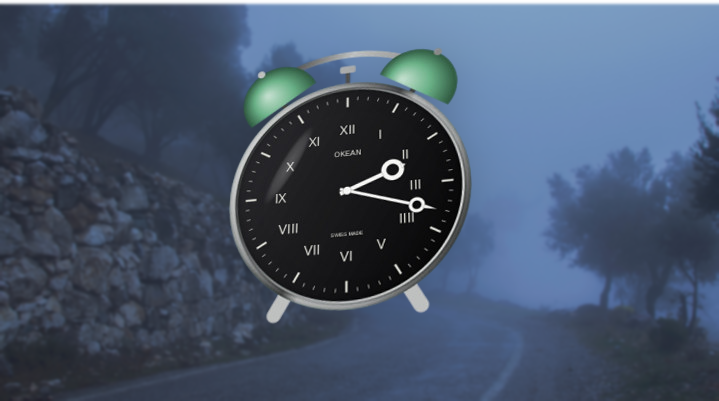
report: 2h18
